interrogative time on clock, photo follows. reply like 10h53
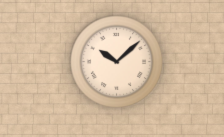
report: 10h08
